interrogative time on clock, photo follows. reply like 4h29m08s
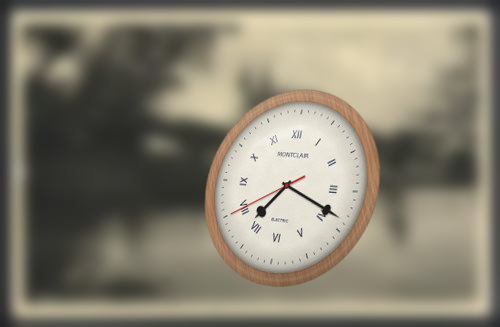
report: 7h18m40s
